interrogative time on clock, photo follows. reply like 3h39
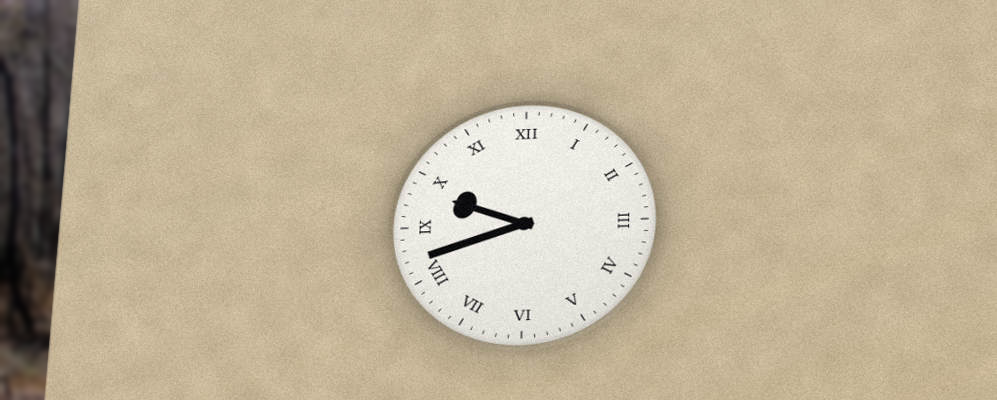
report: 9h42
